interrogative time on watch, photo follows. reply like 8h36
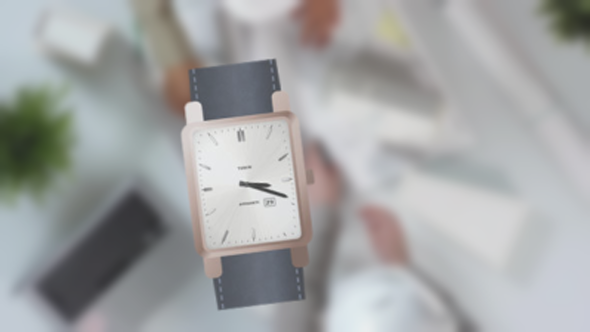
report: 3h19
